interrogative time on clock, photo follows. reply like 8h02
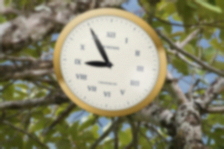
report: 8h55
